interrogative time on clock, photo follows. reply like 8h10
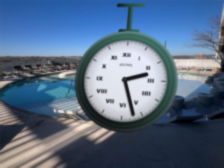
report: 2h27
